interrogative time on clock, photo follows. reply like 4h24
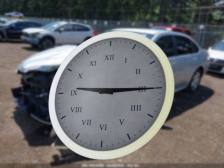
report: 9h15
